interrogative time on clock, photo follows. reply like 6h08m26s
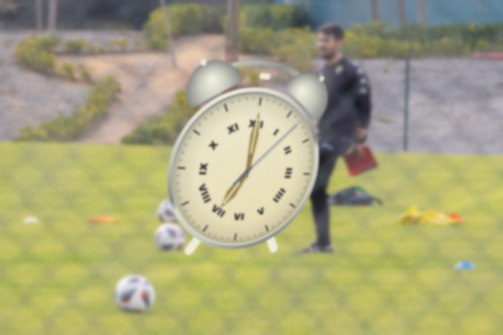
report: 7h00m07s
